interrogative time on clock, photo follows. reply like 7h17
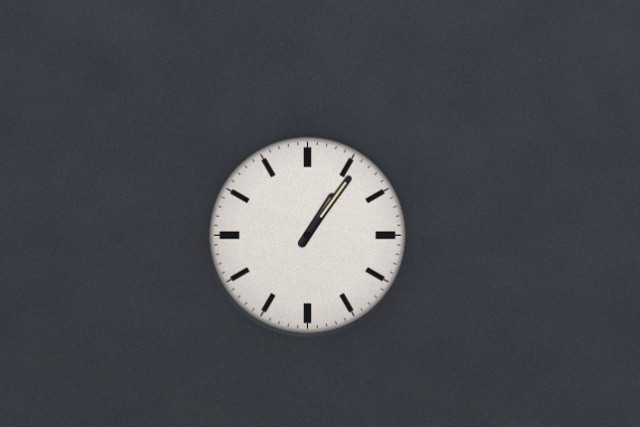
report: 1h06
